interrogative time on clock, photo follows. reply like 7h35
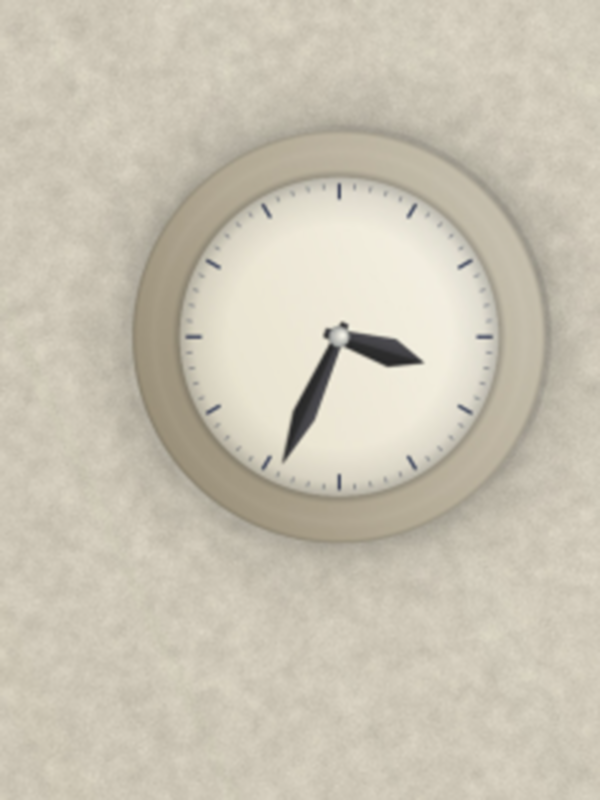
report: 3h34
